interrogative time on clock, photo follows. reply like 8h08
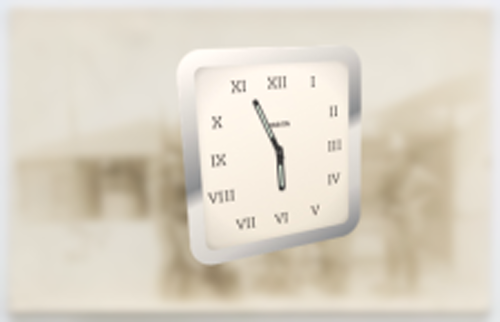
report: 5h56
